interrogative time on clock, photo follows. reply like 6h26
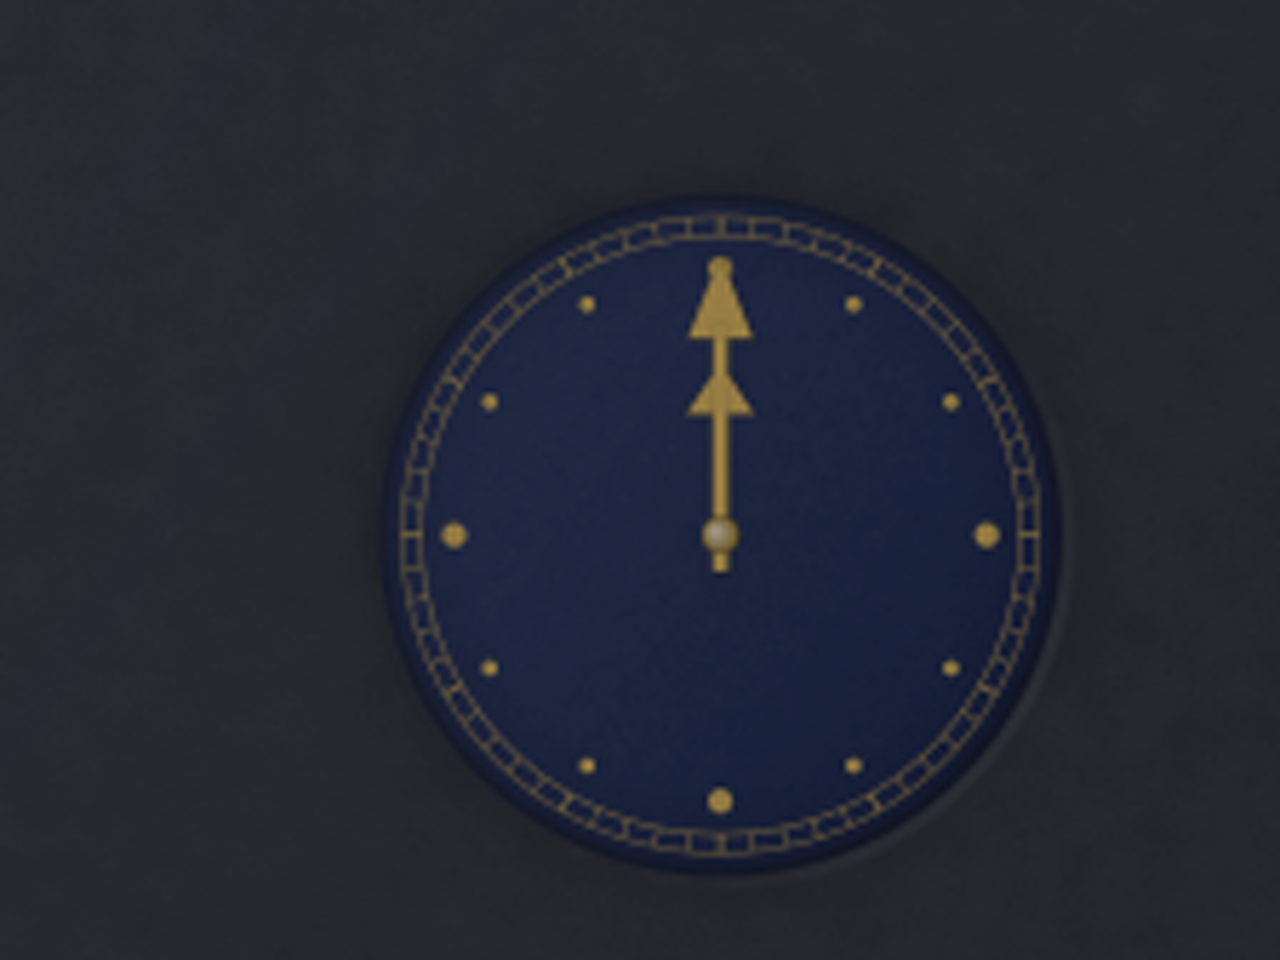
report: 12h00
